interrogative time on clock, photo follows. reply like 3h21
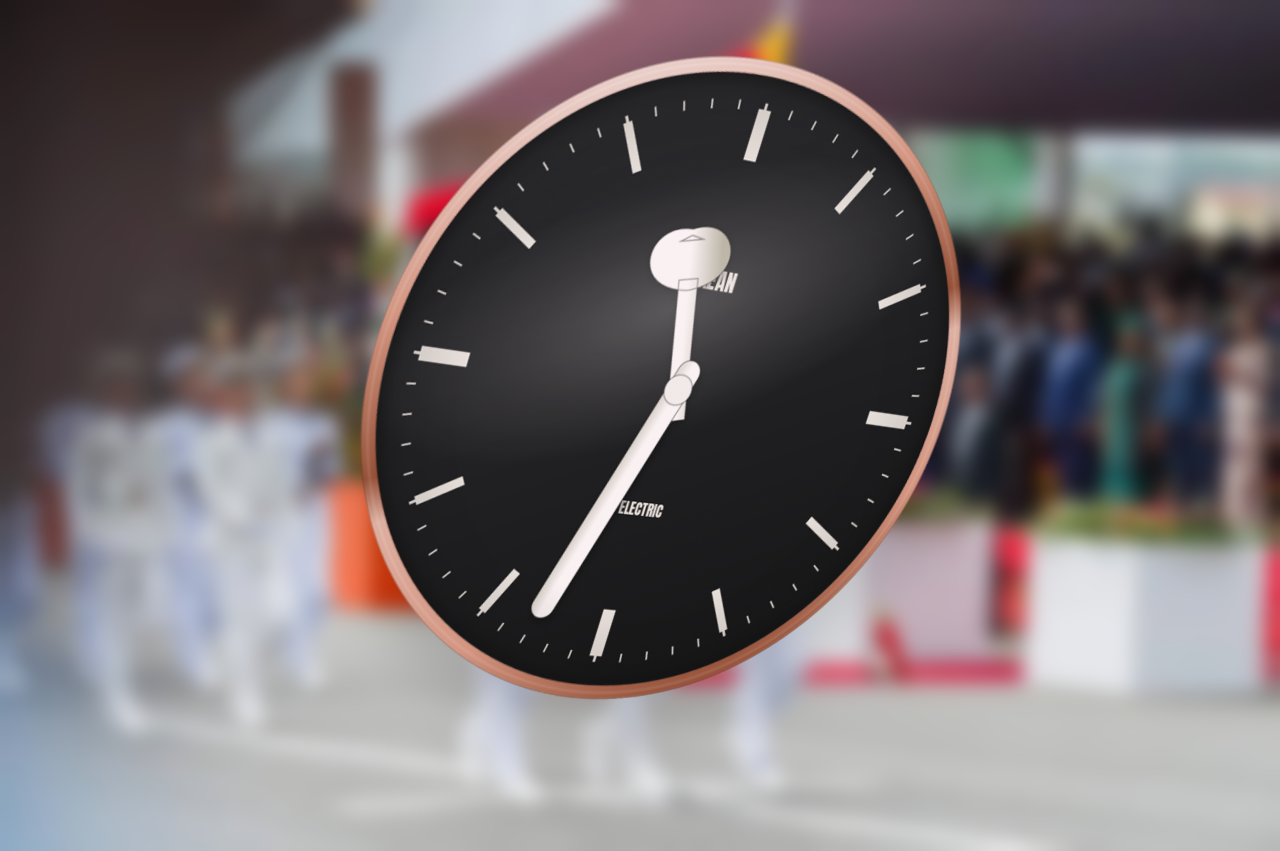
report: 11h33
